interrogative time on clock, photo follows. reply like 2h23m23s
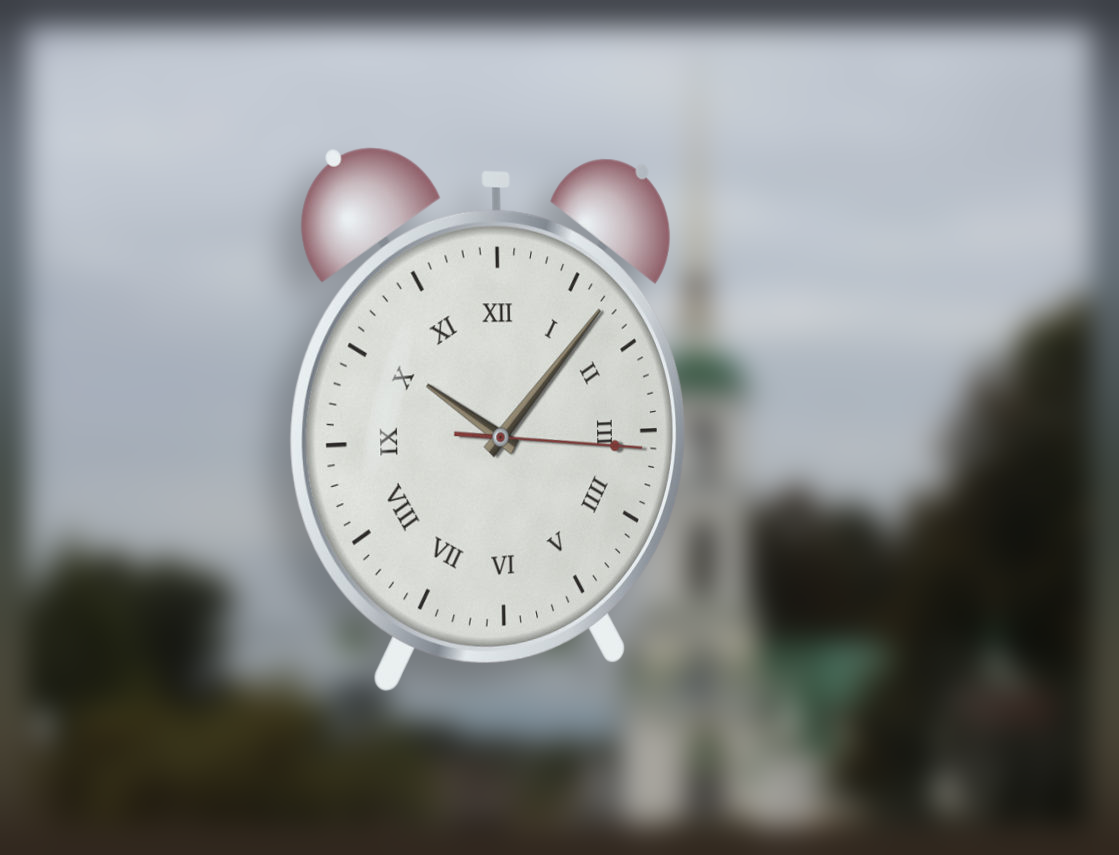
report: 10h07m16s
